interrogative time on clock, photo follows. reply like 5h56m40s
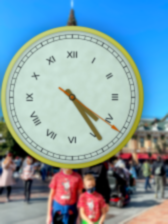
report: 4h24m21s
